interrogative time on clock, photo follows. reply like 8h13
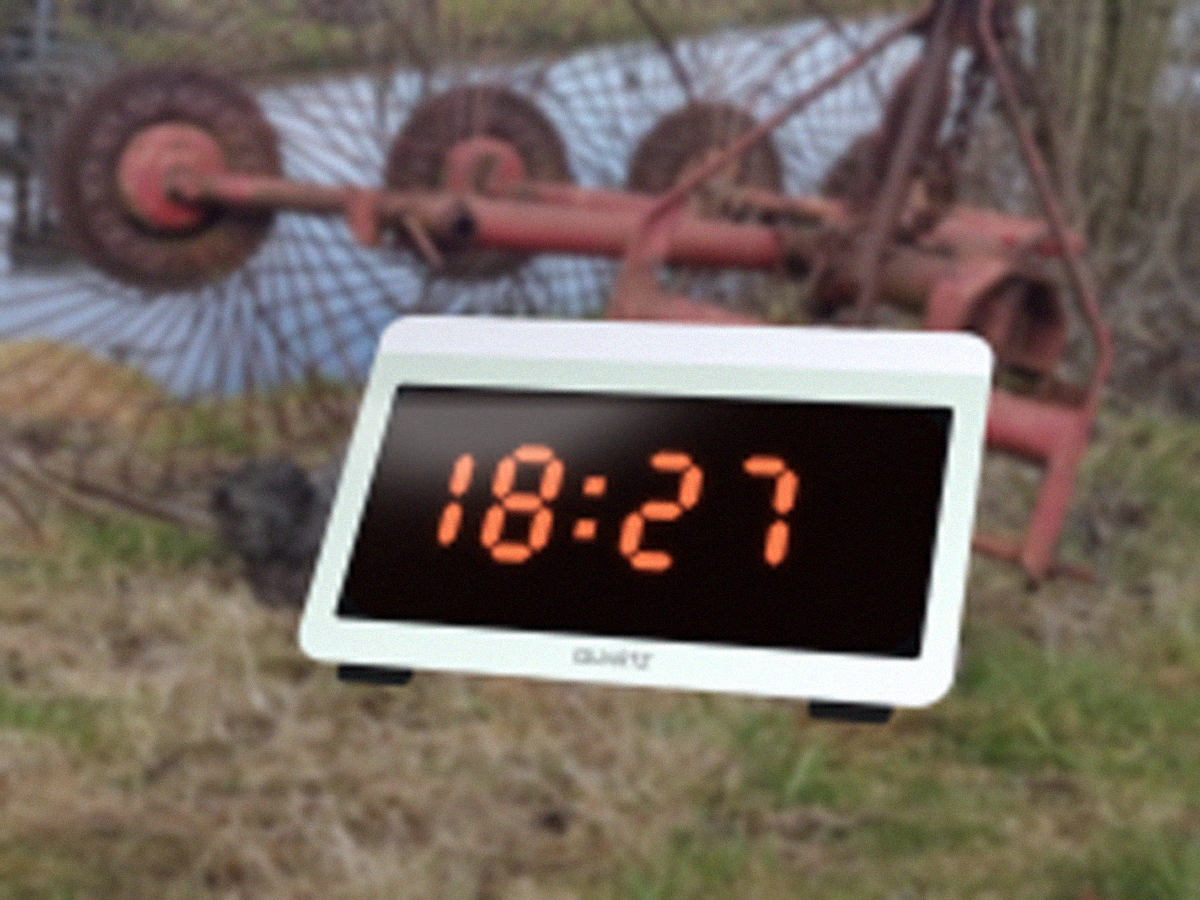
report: 18h27
